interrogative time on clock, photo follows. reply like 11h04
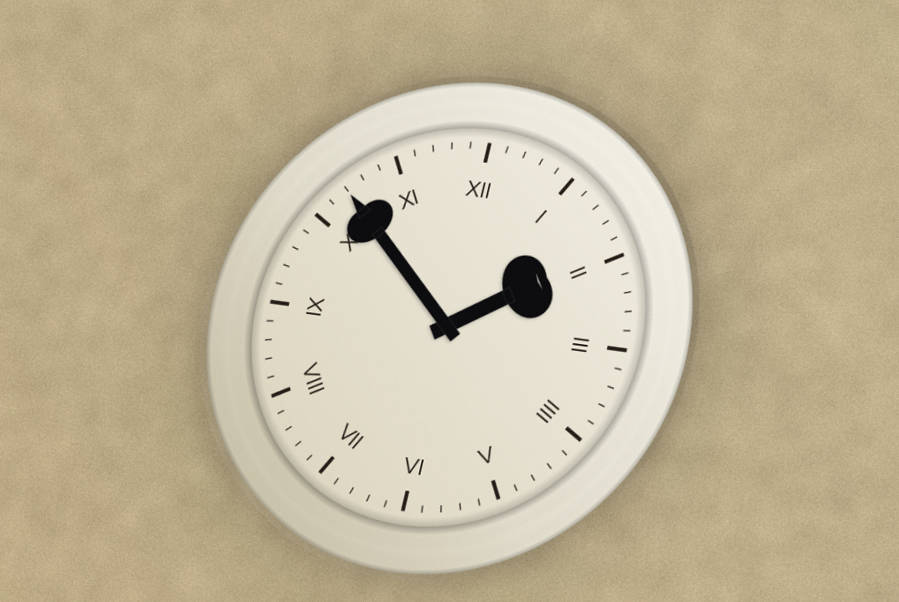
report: 1h52
